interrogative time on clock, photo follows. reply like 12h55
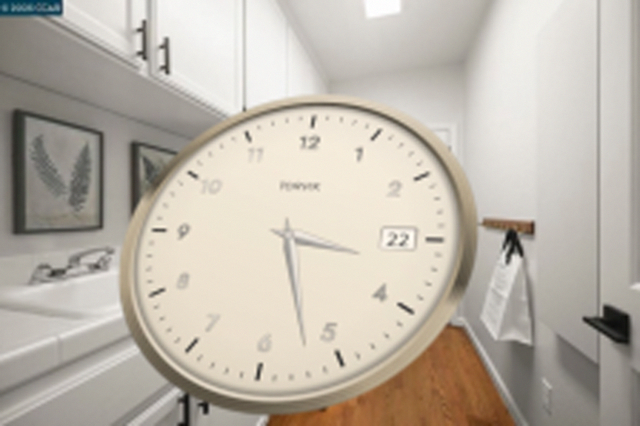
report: 3h27
